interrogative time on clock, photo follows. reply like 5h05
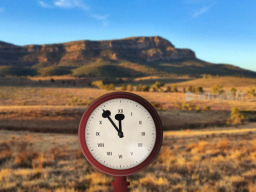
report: 11h54
